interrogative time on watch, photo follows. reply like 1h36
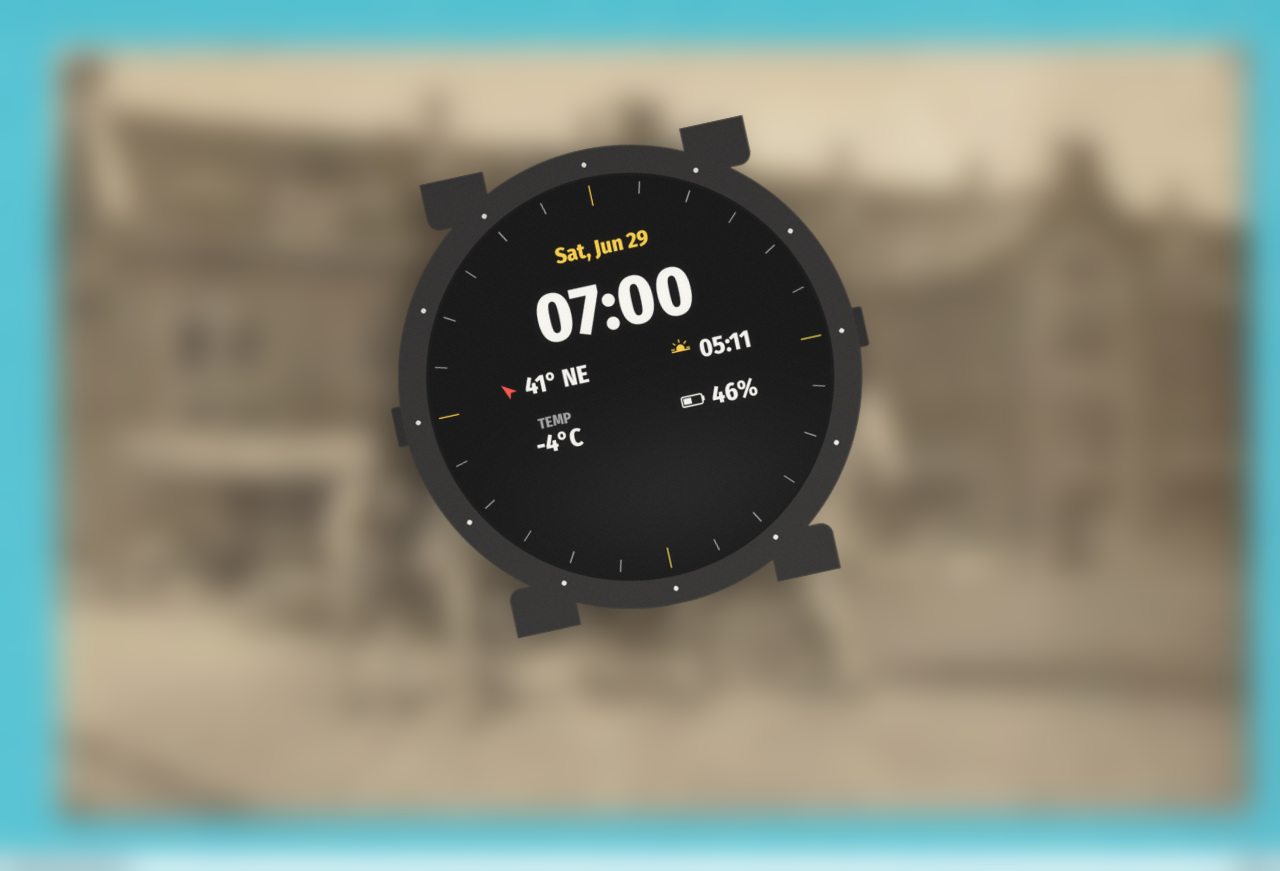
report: 7h00
